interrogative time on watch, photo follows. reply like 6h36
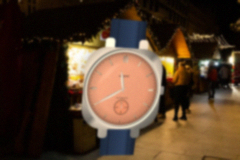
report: 11h40
